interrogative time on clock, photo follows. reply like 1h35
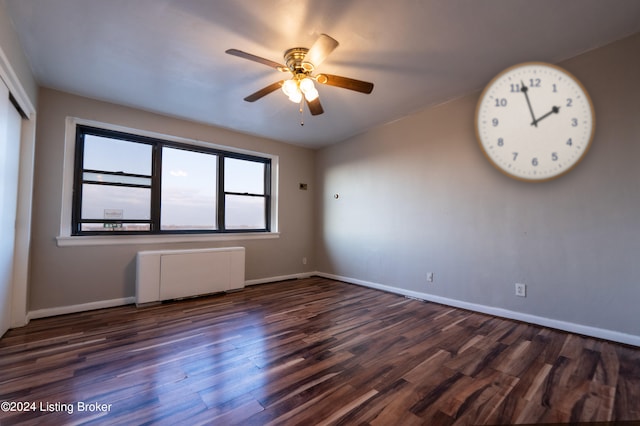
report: 1h57
